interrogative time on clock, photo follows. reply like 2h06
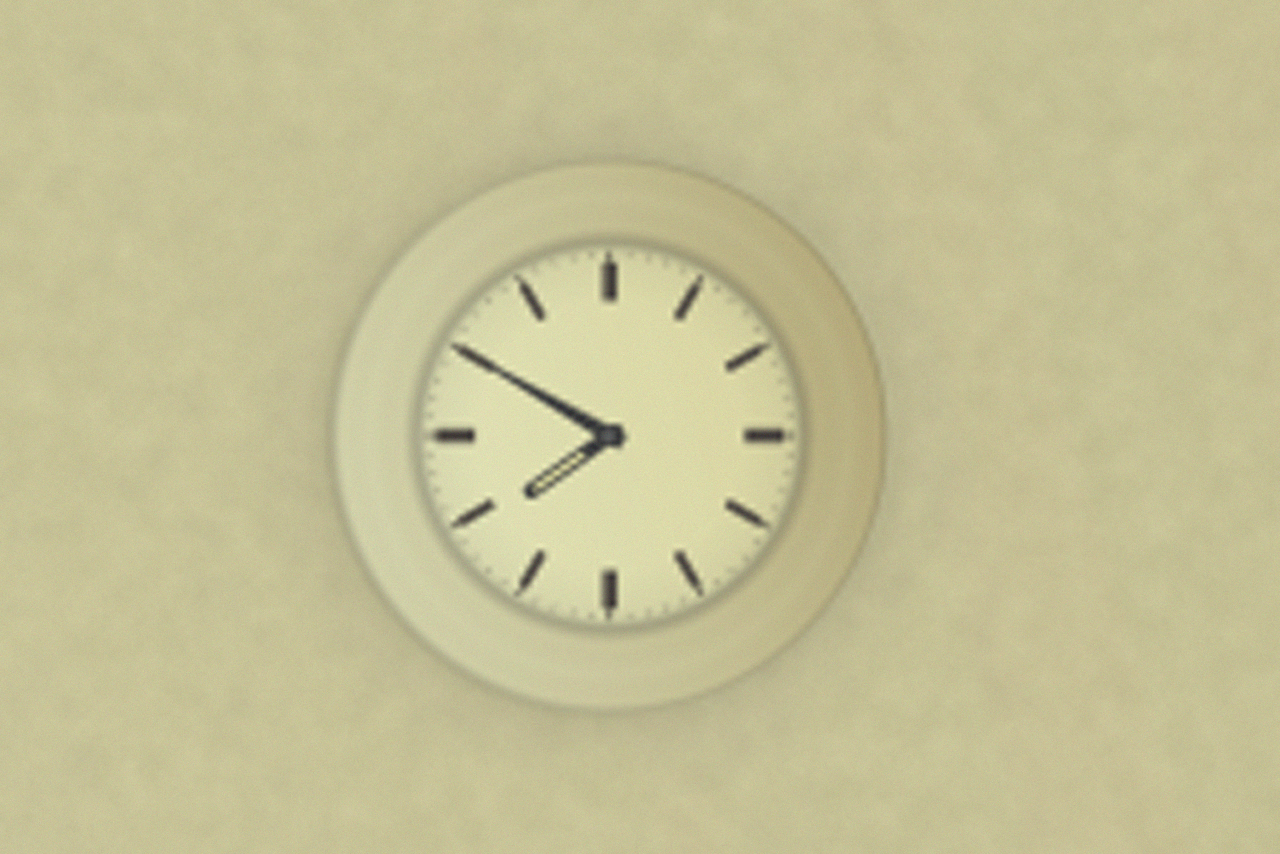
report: 7h50
